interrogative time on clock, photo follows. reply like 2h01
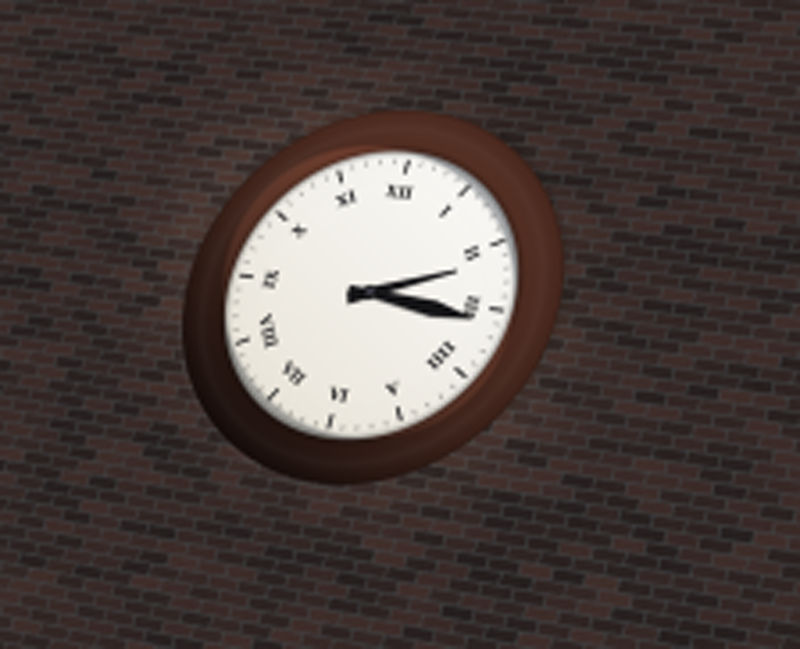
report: 2h16
